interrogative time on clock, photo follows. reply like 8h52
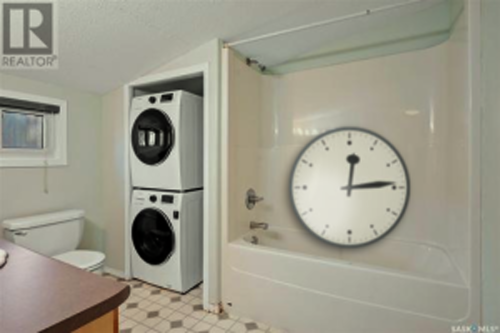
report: 12h14
